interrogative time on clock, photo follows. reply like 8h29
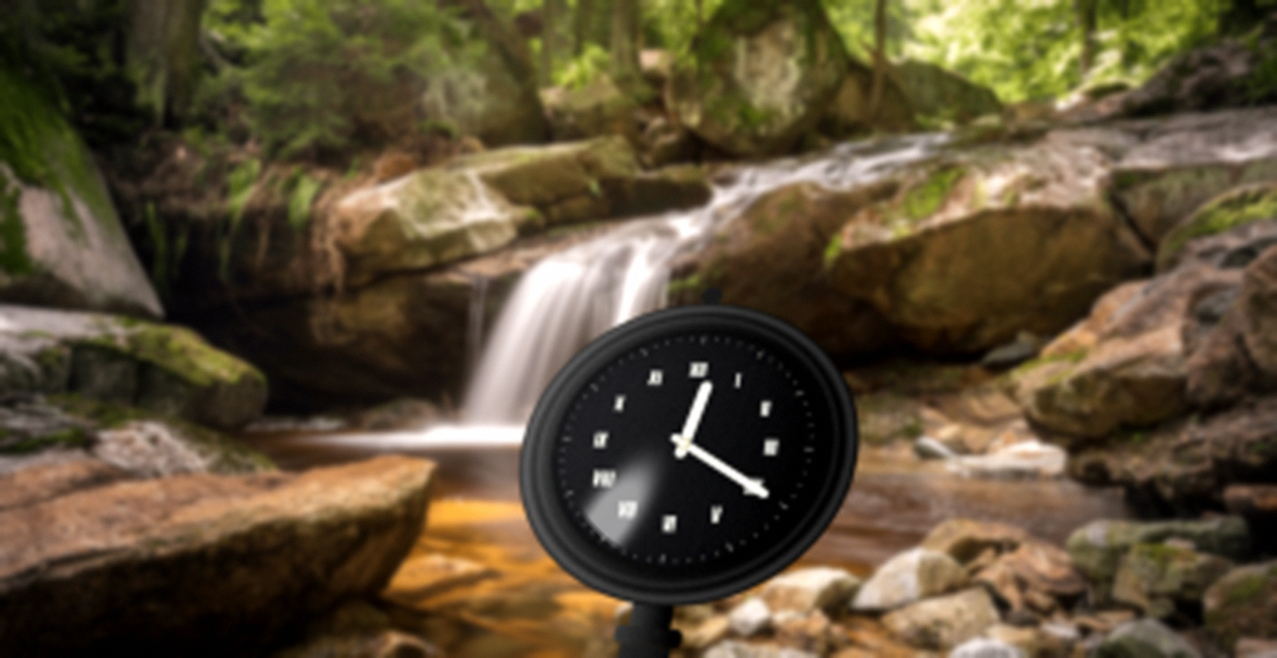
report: 12h20
